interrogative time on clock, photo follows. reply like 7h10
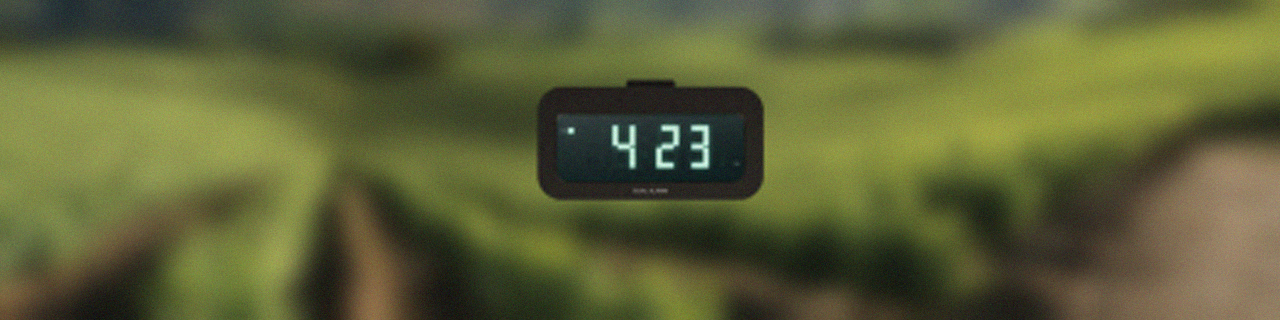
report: 4h23
